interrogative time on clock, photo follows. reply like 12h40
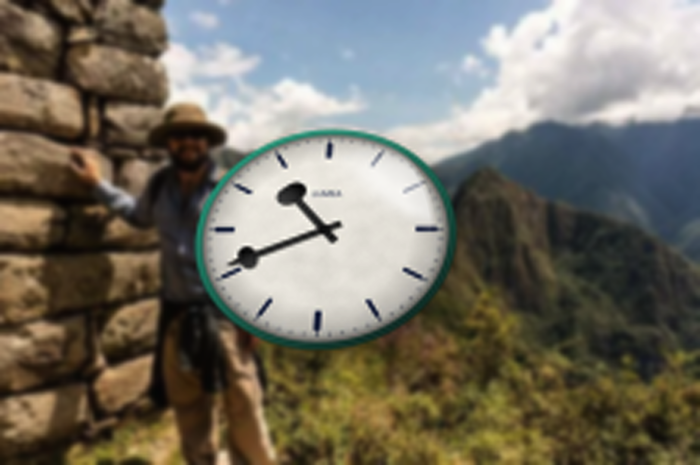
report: 10h41
